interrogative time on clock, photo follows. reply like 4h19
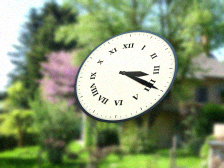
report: 3h20
